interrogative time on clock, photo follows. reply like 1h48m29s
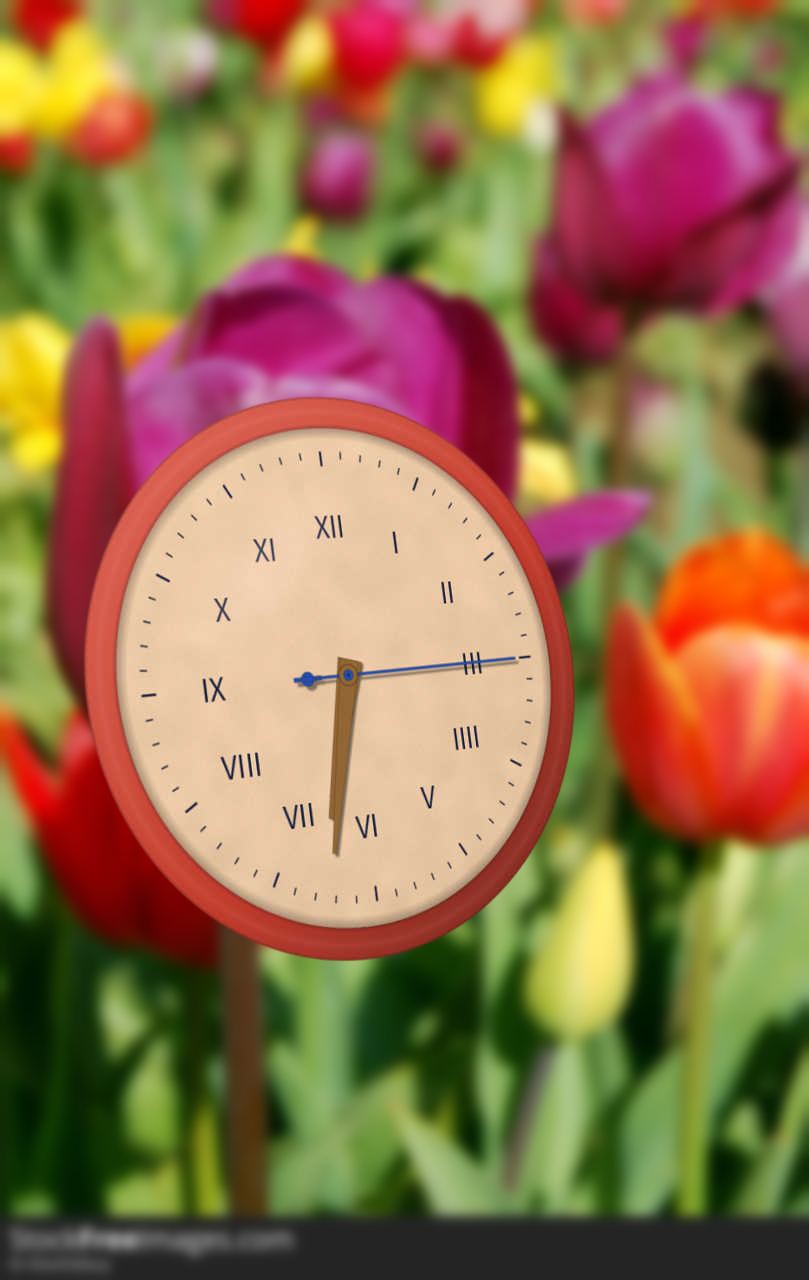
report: 6h32m15s
